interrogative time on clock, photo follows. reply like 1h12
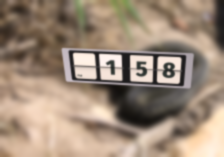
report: 1h58
